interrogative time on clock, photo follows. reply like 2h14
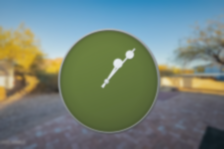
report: 1h07
